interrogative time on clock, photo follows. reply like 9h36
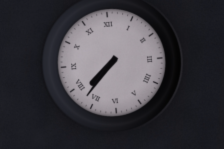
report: 7h37
